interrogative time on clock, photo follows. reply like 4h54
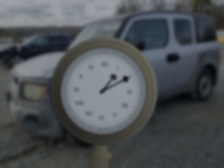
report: 1h10
